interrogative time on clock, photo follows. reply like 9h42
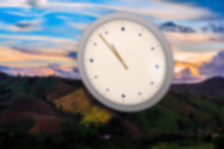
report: 10h53
